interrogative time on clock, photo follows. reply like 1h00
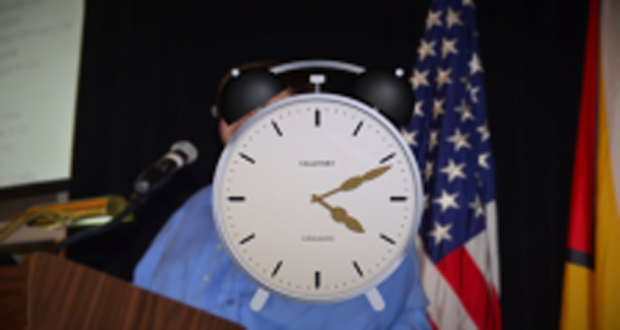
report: 4h11
